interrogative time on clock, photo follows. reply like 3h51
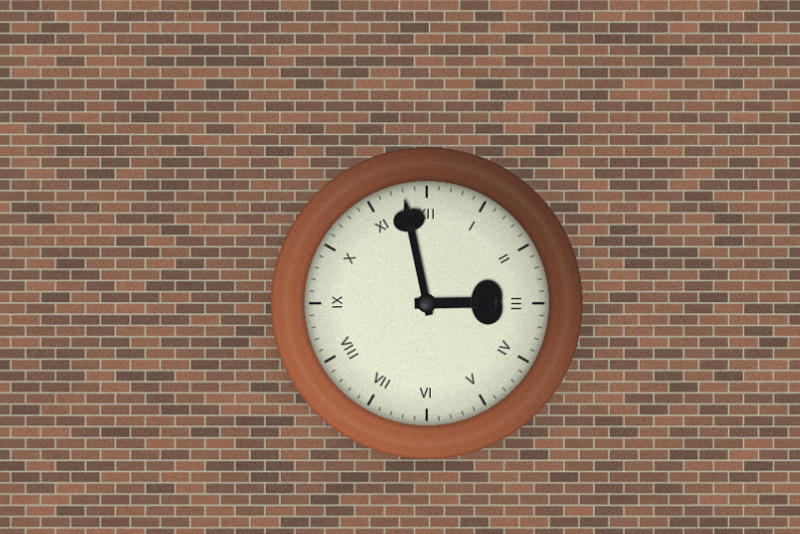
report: 2h58
